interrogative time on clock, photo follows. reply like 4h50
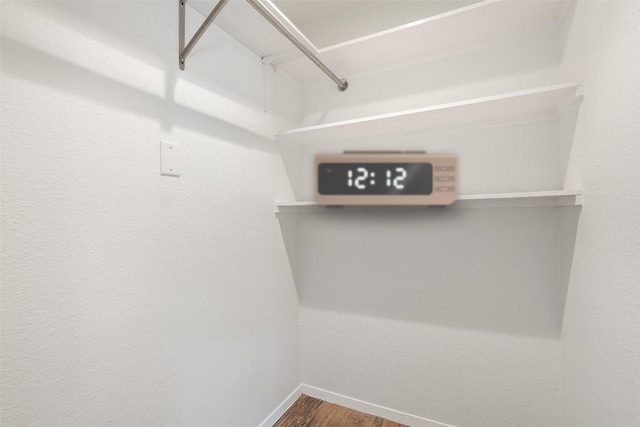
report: 12h12
